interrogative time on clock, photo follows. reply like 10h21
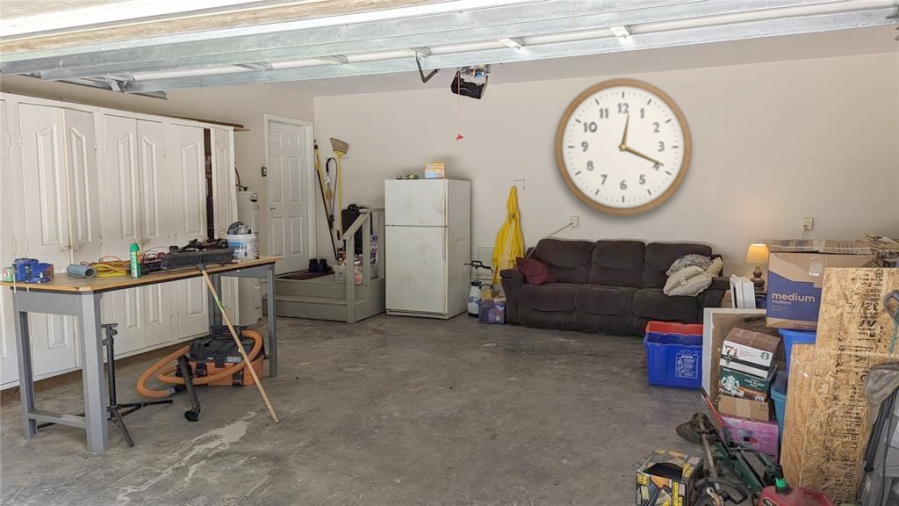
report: 12h19
